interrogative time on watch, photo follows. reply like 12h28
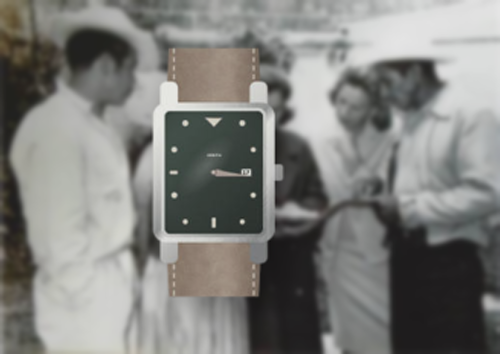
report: 3h16
